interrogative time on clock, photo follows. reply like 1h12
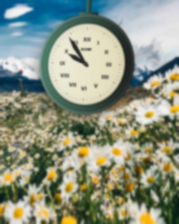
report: 9h54
